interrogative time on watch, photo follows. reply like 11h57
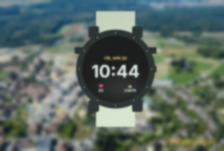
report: 10h44
